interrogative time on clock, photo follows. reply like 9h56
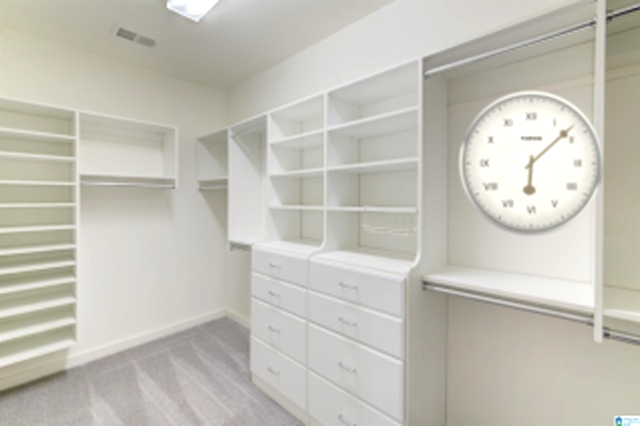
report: 6h08
